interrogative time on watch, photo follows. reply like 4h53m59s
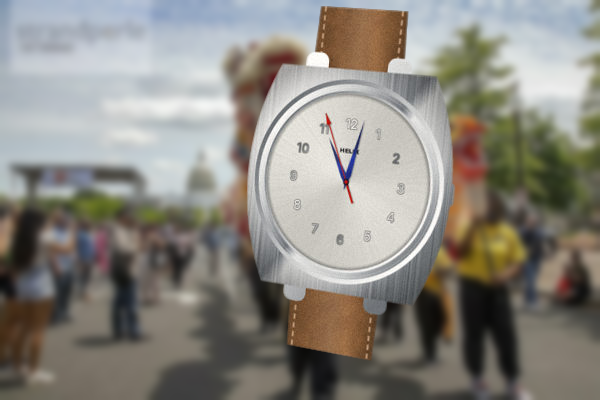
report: 11h01m56s
